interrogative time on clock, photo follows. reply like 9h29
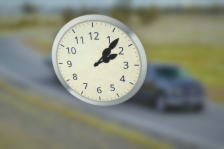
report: 2h07
